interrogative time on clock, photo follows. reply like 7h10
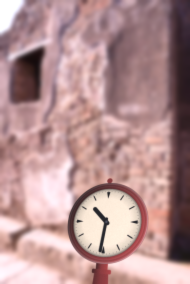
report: 10h31
